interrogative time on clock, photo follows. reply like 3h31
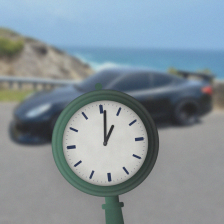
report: 1h01
